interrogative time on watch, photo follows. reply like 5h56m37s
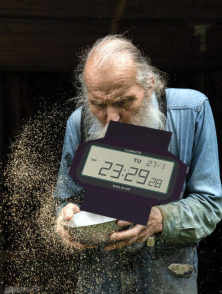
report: 23h29m28s
